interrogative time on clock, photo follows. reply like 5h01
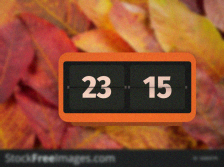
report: 23h15
